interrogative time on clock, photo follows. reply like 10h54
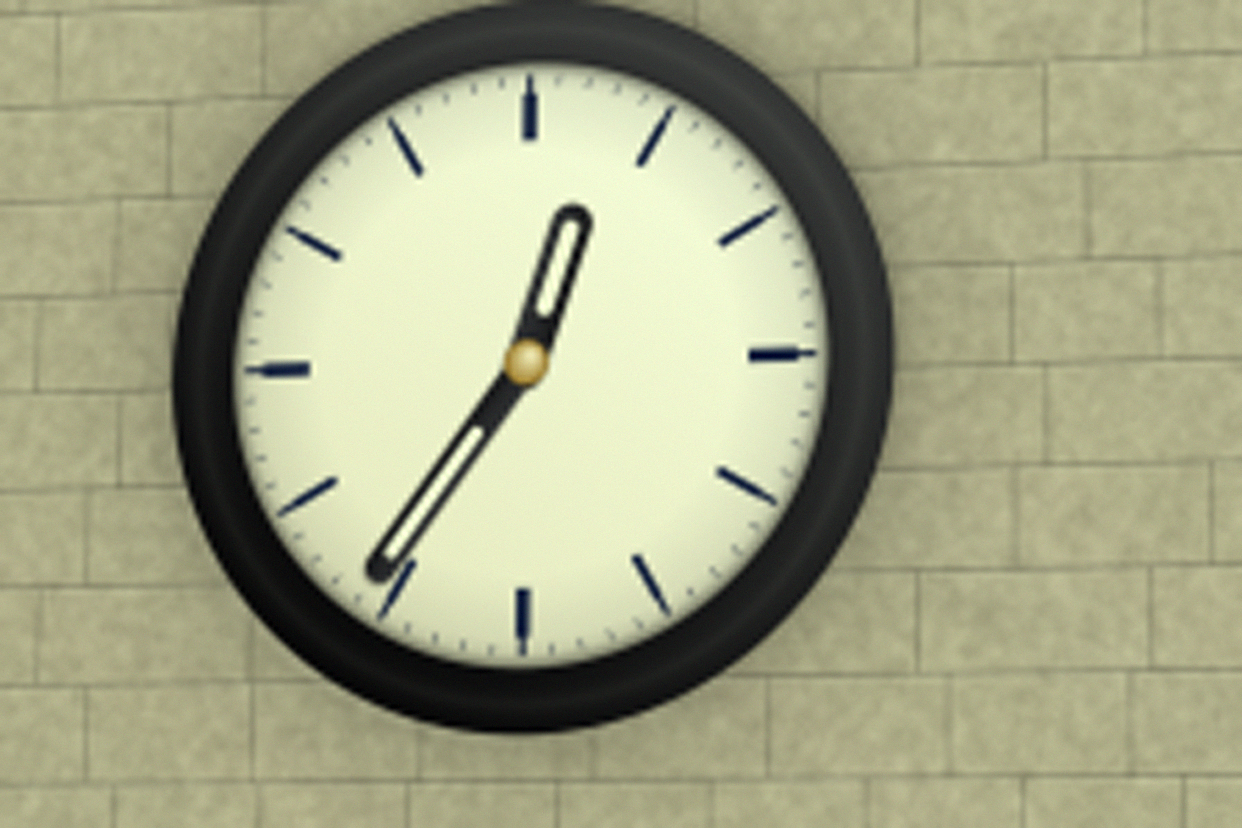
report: 12h36
